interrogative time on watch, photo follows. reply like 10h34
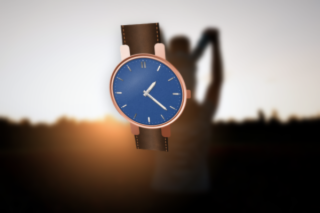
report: 1h22
